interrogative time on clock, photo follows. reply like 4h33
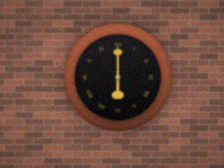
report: 6h00
